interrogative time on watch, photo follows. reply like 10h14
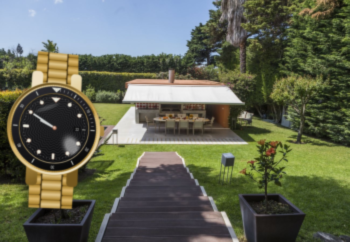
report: 9h50
